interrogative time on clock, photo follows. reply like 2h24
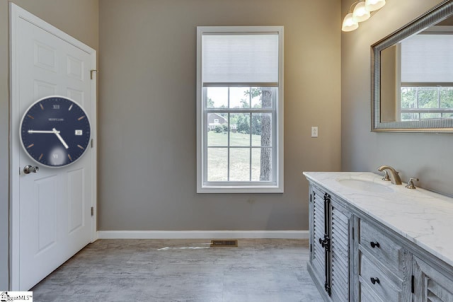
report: 4h45
